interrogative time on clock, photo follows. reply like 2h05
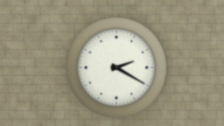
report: 2h20
